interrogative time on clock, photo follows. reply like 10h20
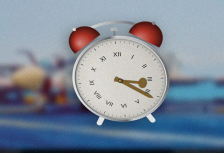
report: 3h21
